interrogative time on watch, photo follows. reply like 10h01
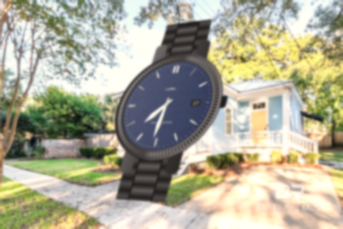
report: 7h31
